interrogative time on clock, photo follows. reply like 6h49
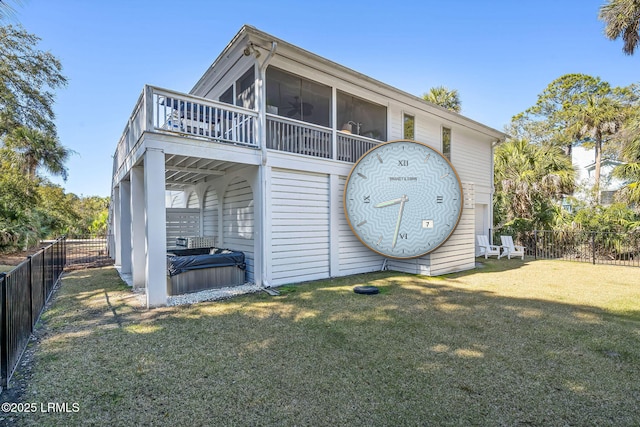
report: 8h32
